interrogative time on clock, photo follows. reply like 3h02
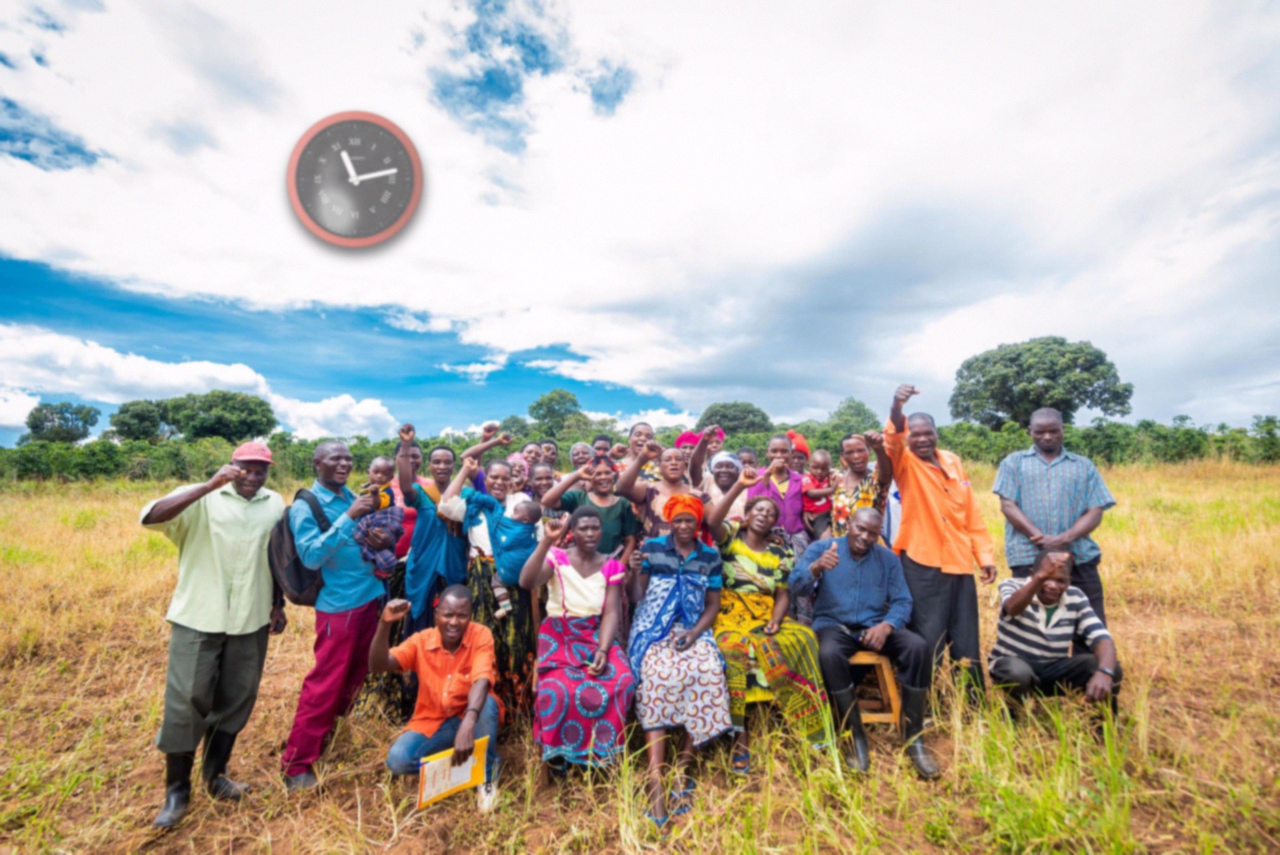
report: 11h13
